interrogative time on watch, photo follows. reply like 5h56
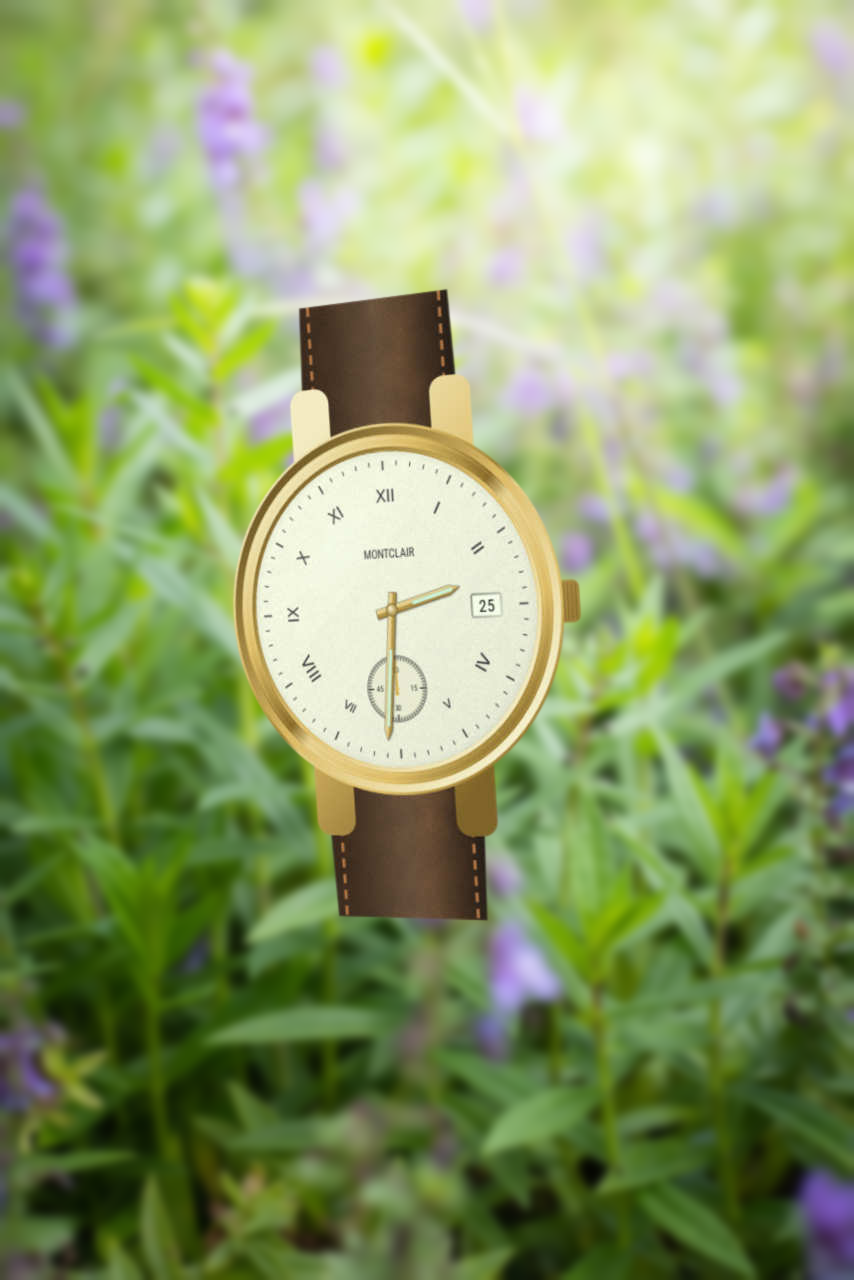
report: 2h31
